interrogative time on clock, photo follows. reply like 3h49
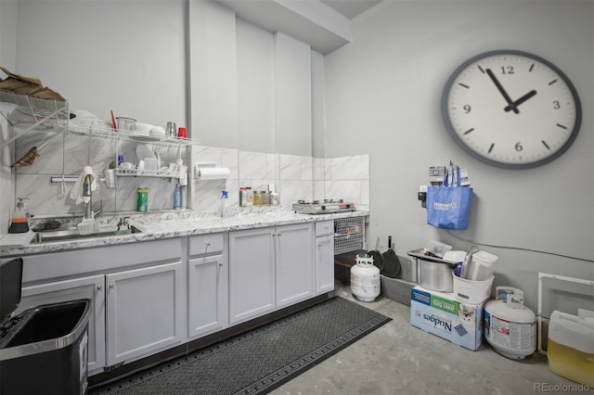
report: 1h56
